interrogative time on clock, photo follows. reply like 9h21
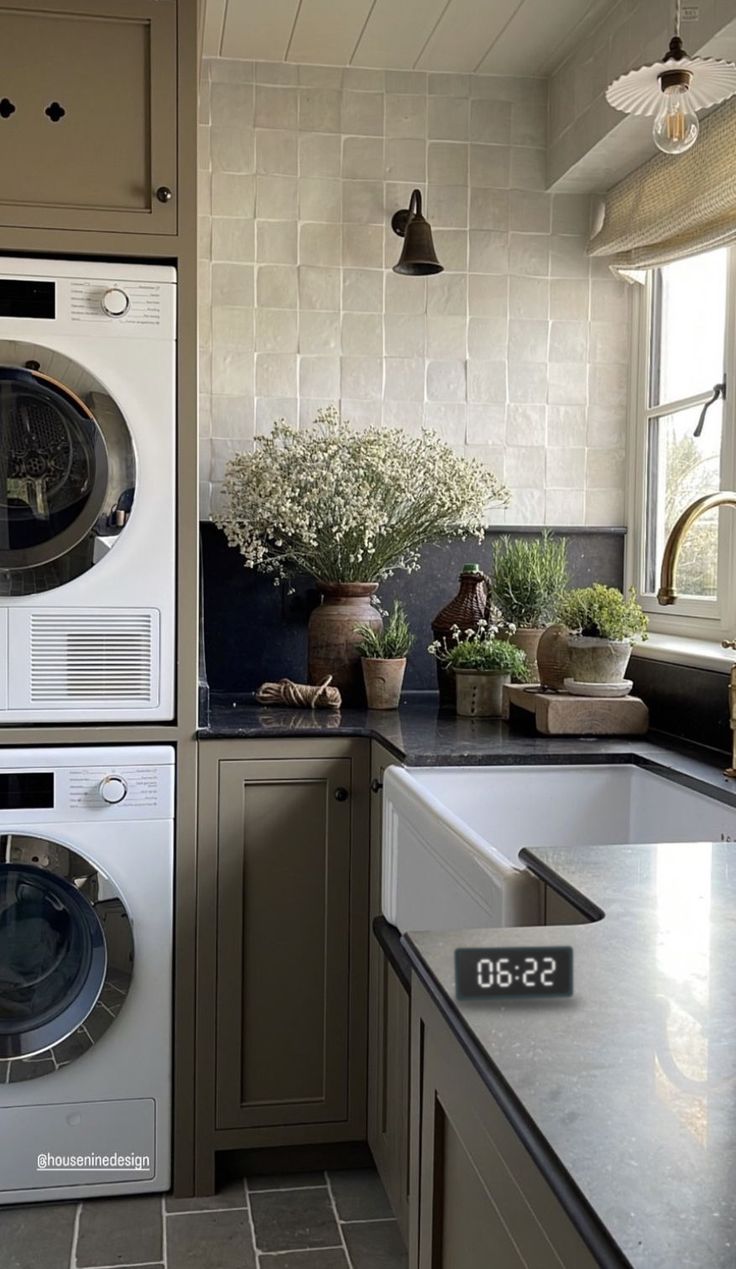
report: 6h22
